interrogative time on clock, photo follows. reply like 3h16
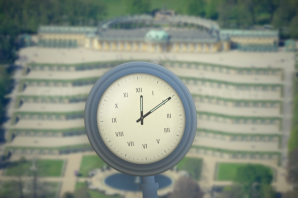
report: 12h10
